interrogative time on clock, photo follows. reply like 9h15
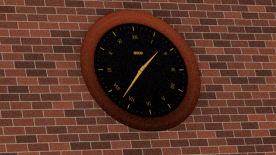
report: 1h37
